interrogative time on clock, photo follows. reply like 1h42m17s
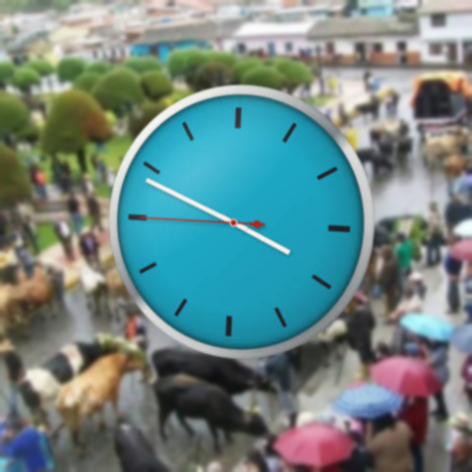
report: 3h48m45s
